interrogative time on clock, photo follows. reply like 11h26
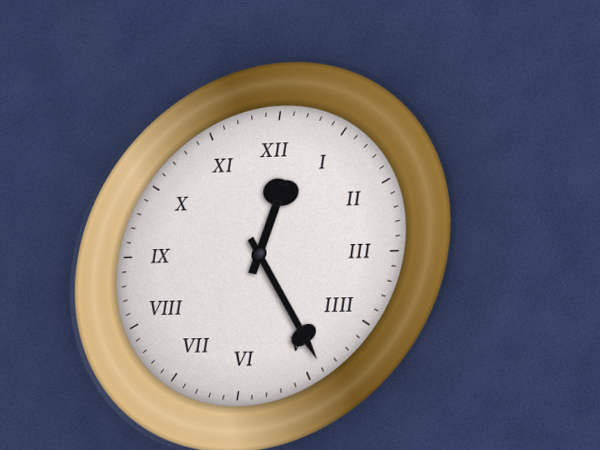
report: 12h24
